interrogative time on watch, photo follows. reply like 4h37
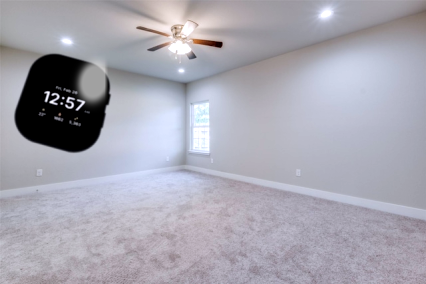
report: 12h57
